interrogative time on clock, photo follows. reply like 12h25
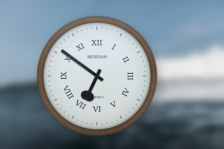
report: 6h51
